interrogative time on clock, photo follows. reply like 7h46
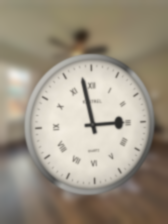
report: 2h58
